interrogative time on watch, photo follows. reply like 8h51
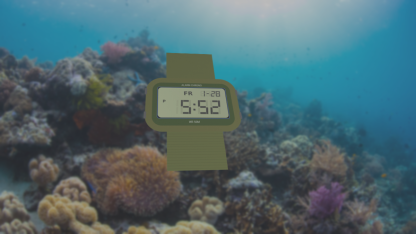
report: 5h52
